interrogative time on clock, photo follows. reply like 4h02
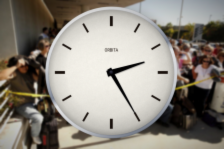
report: 2h25
